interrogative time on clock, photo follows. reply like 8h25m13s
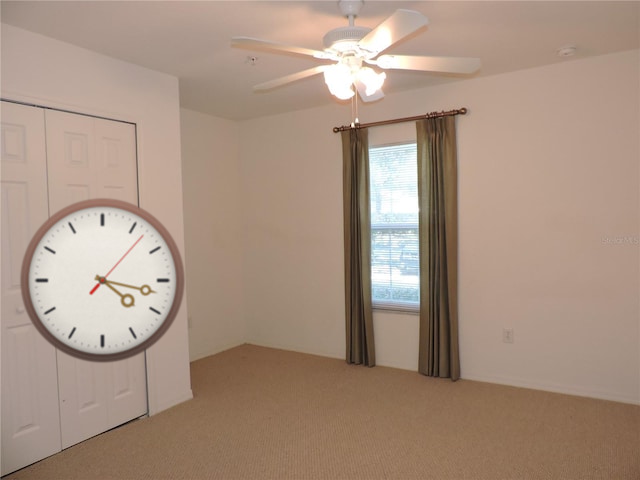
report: 4h17m07s
